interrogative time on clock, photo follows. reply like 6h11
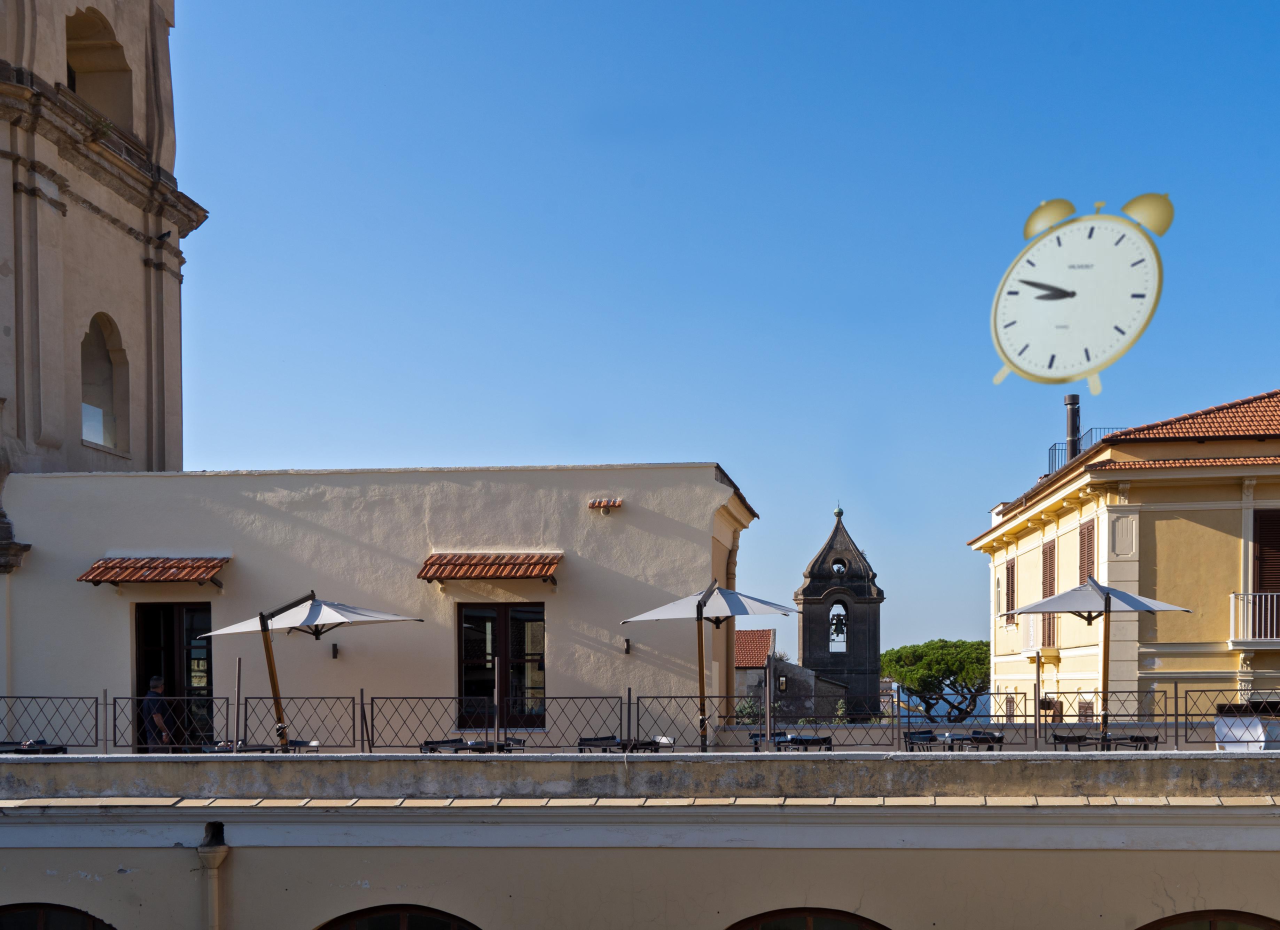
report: 8h47
